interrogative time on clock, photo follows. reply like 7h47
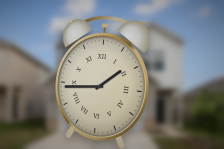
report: 1h44
